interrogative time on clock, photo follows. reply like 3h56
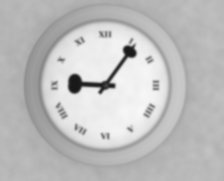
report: 9h06
